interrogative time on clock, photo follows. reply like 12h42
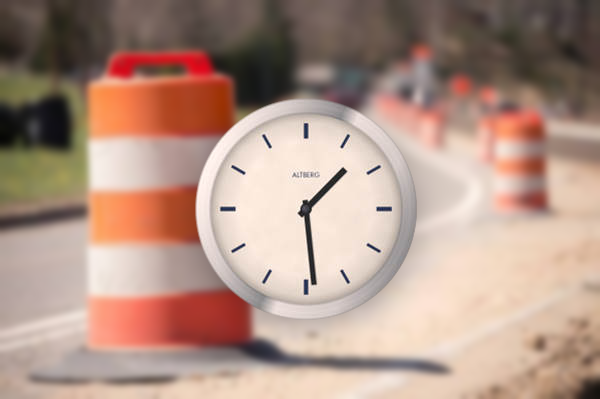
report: 1h29
